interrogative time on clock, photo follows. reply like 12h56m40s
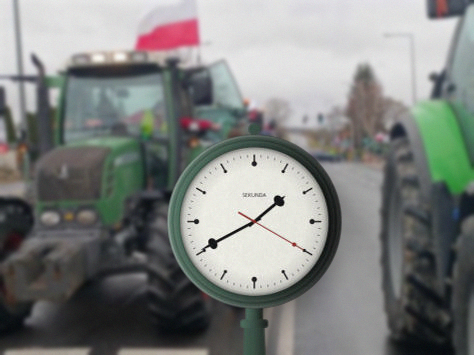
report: 1h40m20s
